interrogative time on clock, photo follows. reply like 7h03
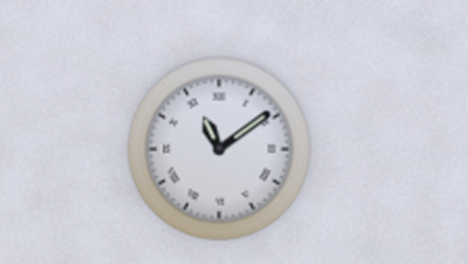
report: 11h09
